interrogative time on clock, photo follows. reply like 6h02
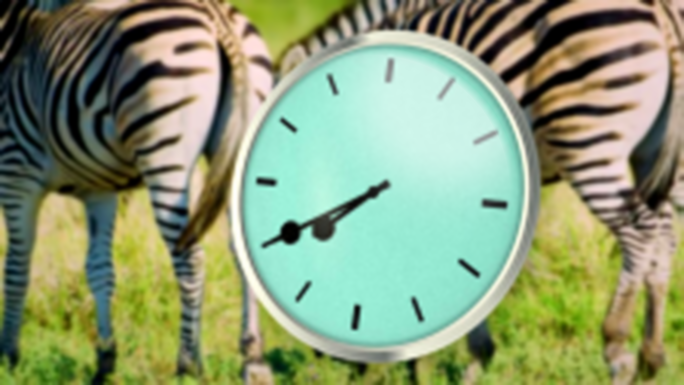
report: 7h40
